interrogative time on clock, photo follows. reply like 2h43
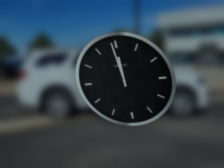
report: 11h59
